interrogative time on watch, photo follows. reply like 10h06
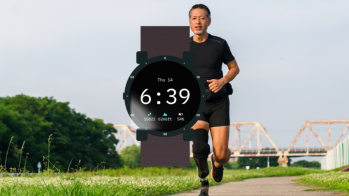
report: 6h39
